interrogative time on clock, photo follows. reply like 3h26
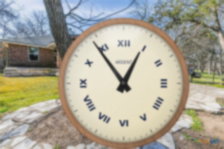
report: 12h54
